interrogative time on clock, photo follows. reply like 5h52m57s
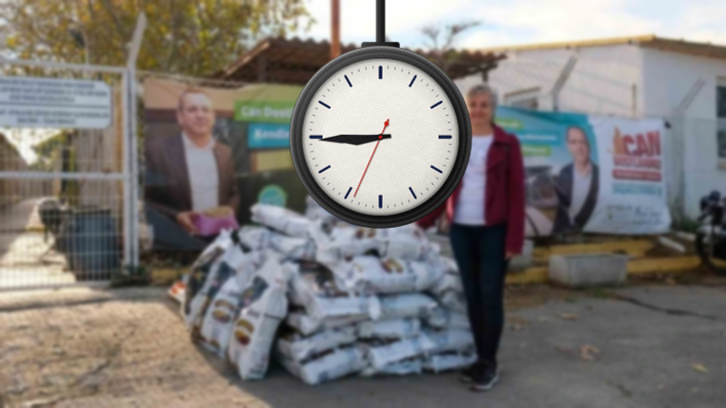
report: 8h44m34s
